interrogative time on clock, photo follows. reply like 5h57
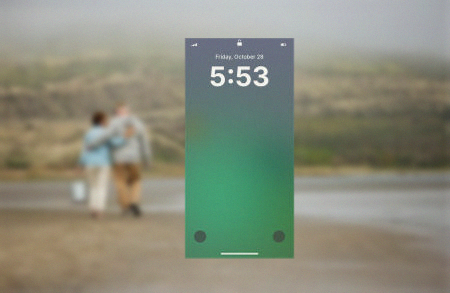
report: 5h53
